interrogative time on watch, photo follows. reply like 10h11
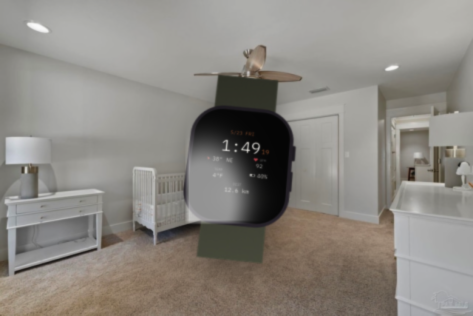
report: 1h49
